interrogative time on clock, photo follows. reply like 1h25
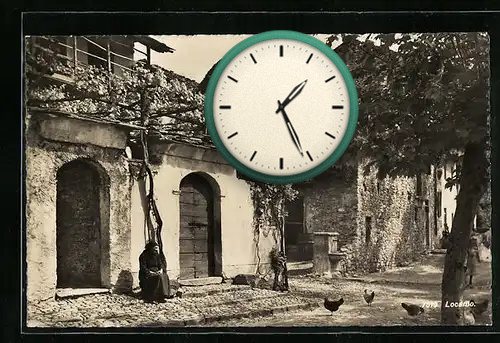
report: 1h26
